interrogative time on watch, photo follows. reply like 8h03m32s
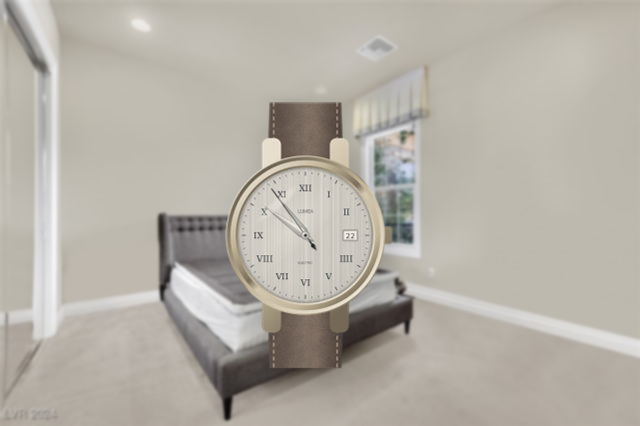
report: 10h50m54s
